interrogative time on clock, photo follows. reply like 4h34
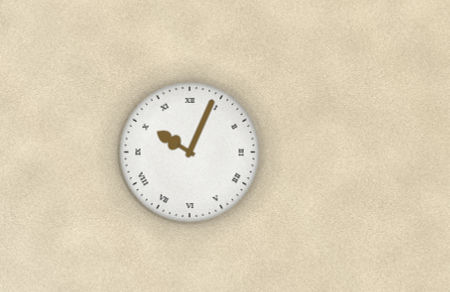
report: 10h04
